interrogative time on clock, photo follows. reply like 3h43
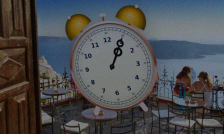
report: 1h05
